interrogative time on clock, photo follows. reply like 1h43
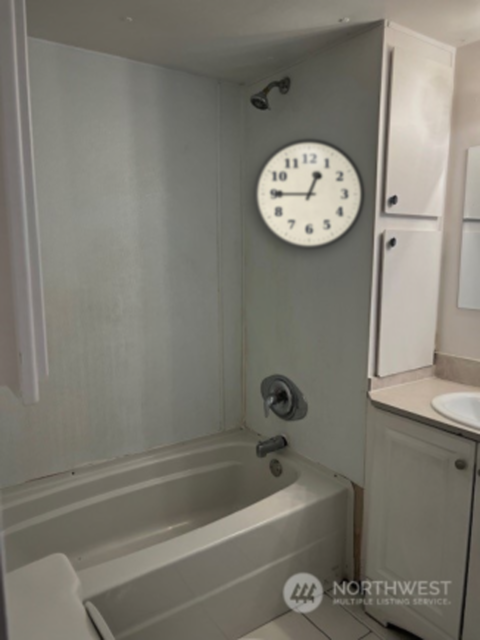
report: 12h45
